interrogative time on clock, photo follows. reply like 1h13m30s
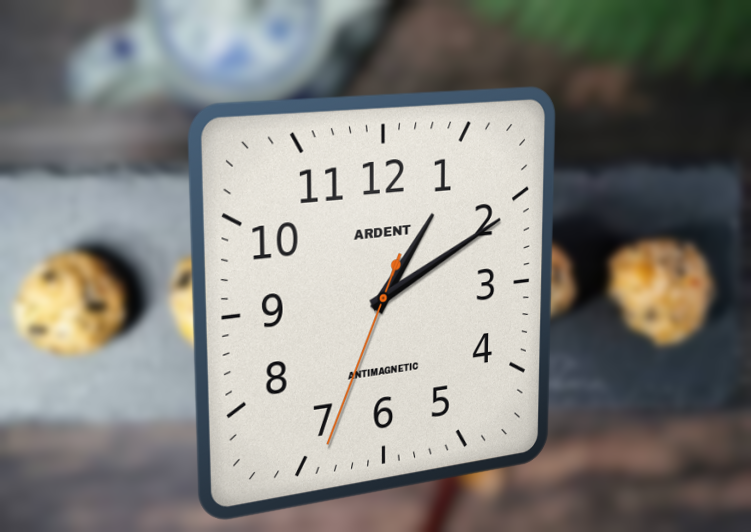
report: 1h10m34s
